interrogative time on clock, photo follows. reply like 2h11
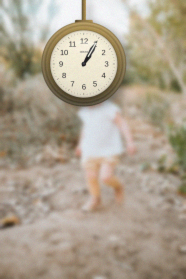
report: 1h05
